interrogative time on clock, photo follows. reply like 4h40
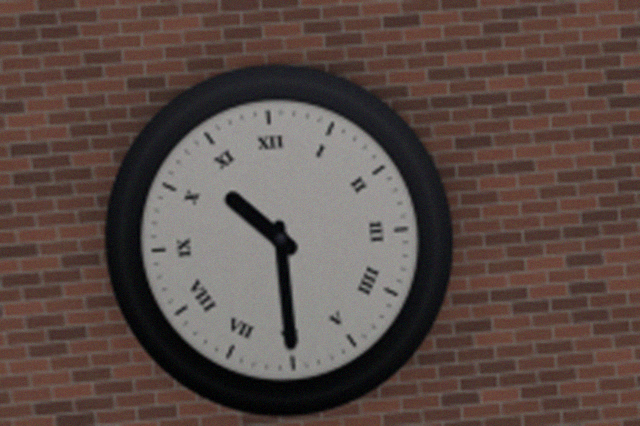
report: 10h30
